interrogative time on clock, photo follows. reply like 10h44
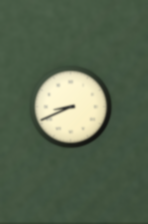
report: 8h41
